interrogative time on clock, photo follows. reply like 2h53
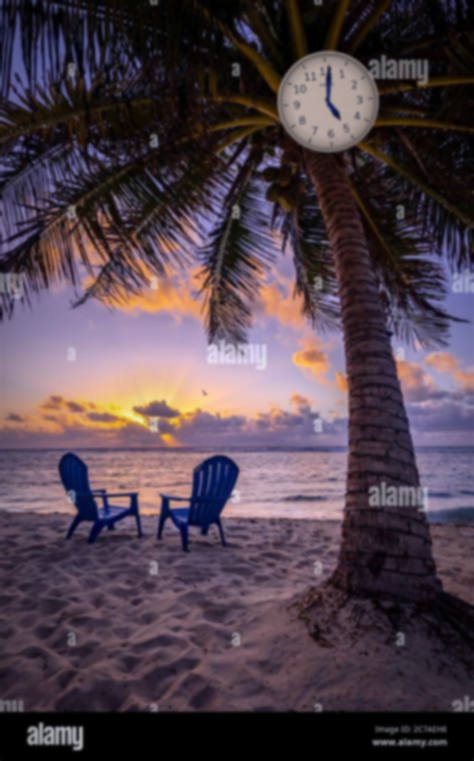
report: 5h01
